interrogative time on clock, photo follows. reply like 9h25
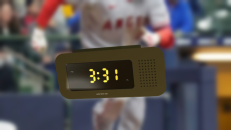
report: 3h31
